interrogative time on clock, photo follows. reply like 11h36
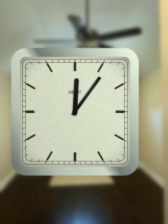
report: 12h06
